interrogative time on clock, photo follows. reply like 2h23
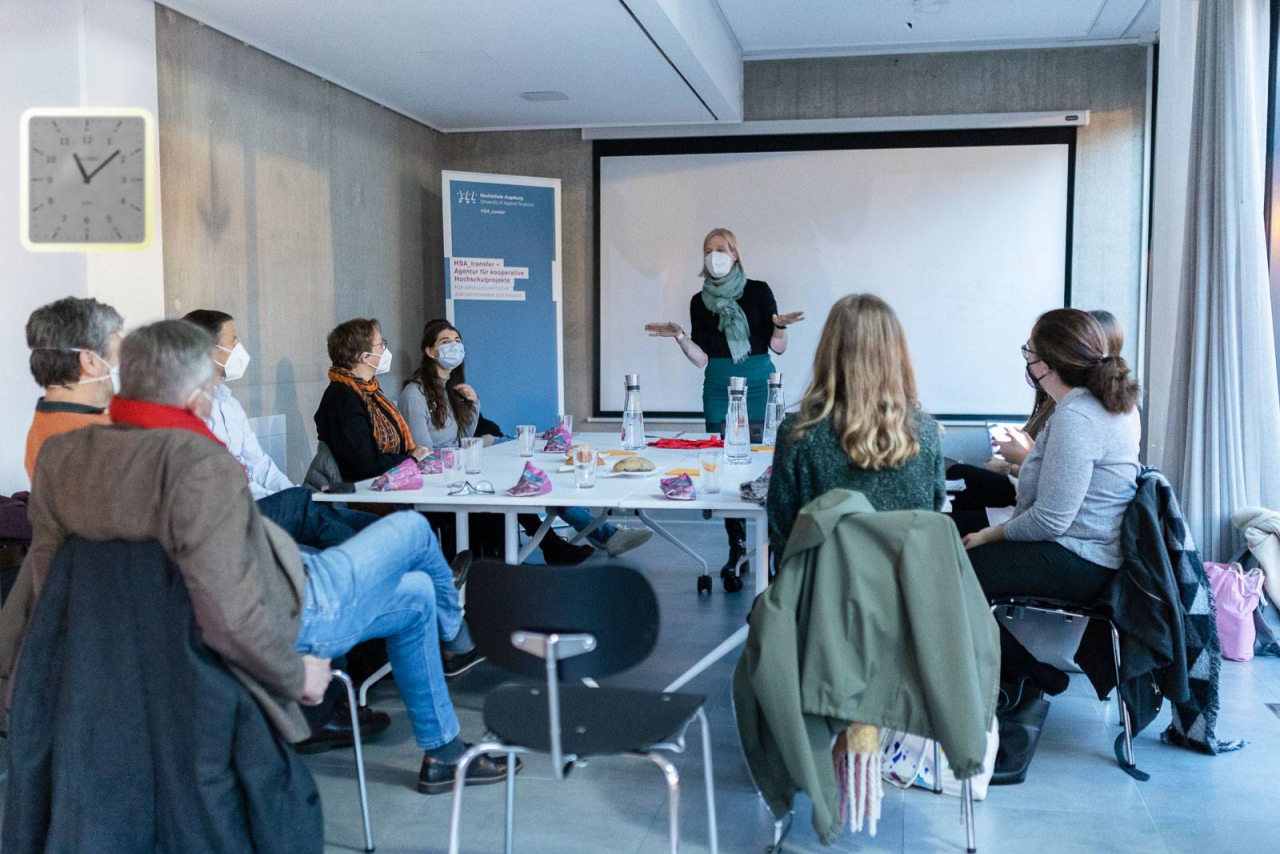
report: 11h08
